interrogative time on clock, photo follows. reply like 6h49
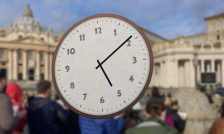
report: 5h09
